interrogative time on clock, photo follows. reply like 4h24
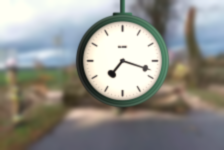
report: 7h18
